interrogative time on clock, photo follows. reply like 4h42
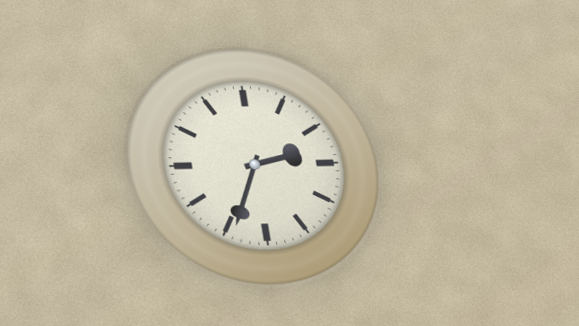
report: 2h34
